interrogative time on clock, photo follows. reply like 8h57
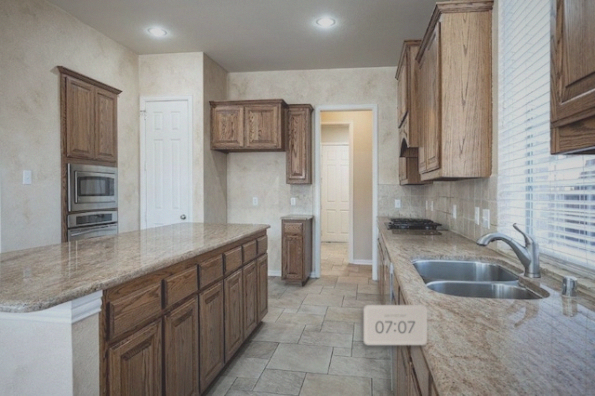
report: 7h07
